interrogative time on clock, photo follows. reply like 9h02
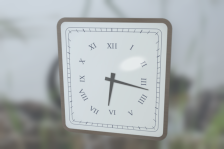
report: 6h17
